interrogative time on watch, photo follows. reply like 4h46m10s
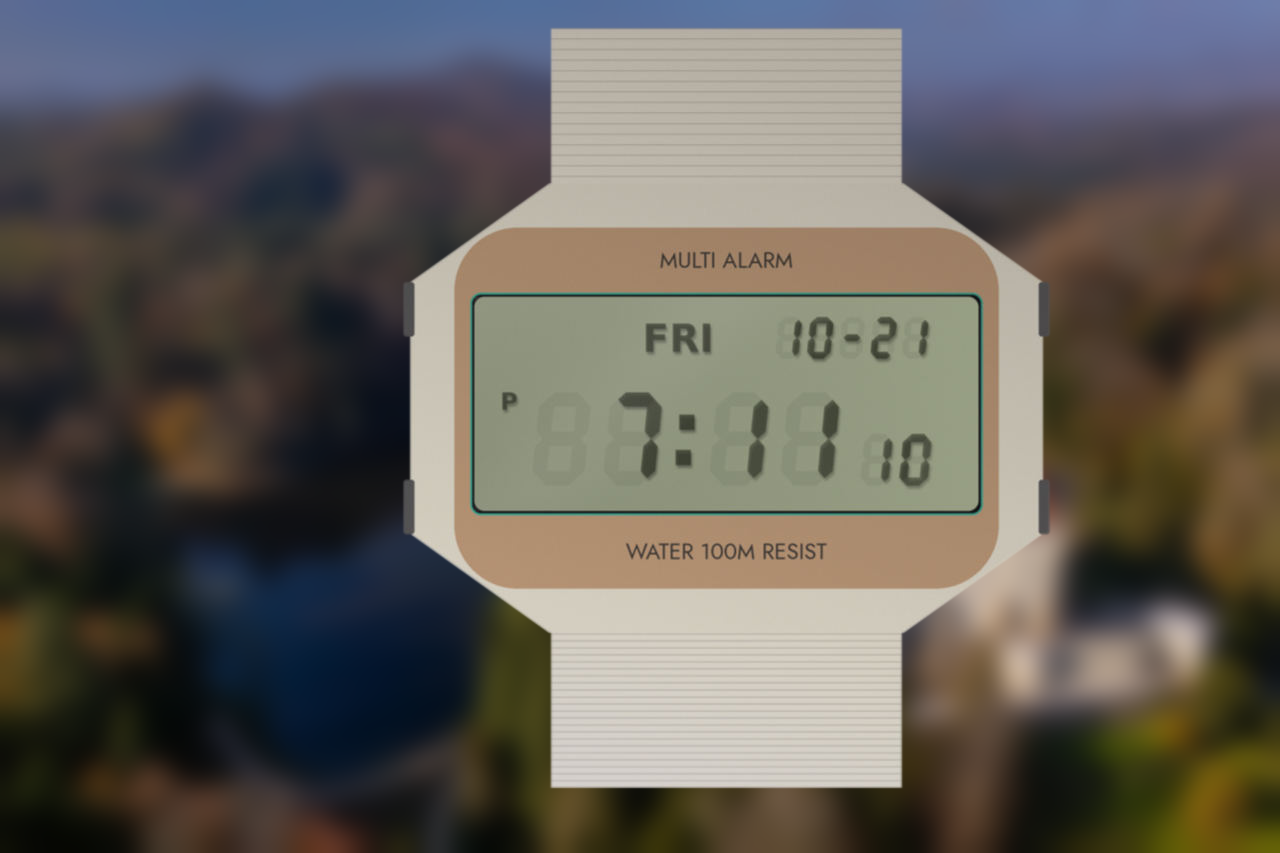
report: 7h11m10s
